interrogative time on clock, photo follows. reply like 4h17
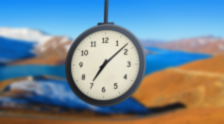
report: 7h08
